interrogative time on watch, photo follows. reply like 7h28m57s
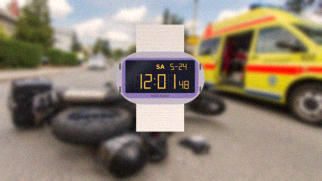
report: 12h01m48s
